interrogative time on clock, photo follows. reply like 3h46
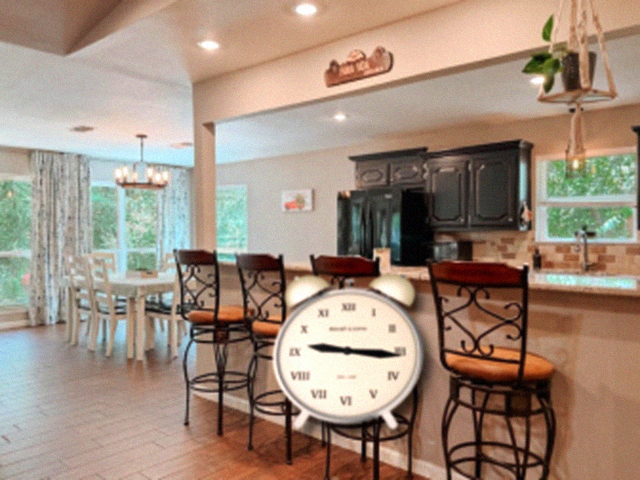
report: 9h16
